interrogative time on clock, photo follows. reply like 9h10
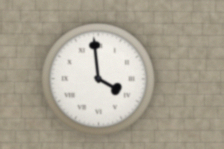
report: 3h59
